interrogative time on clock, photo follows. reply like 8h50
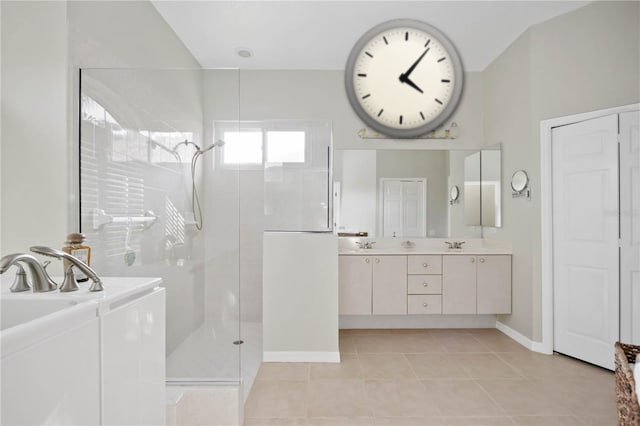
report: 4h06
